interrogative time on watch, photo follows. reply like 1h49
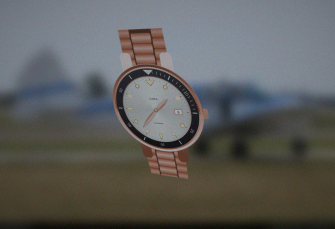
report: 1h37
